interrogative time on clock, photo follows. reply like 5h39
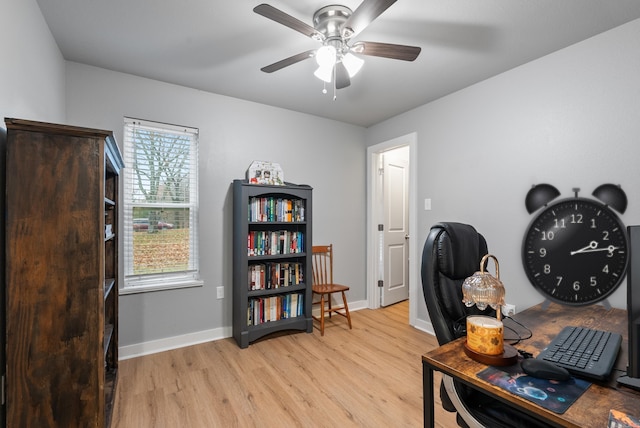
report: 2h14
